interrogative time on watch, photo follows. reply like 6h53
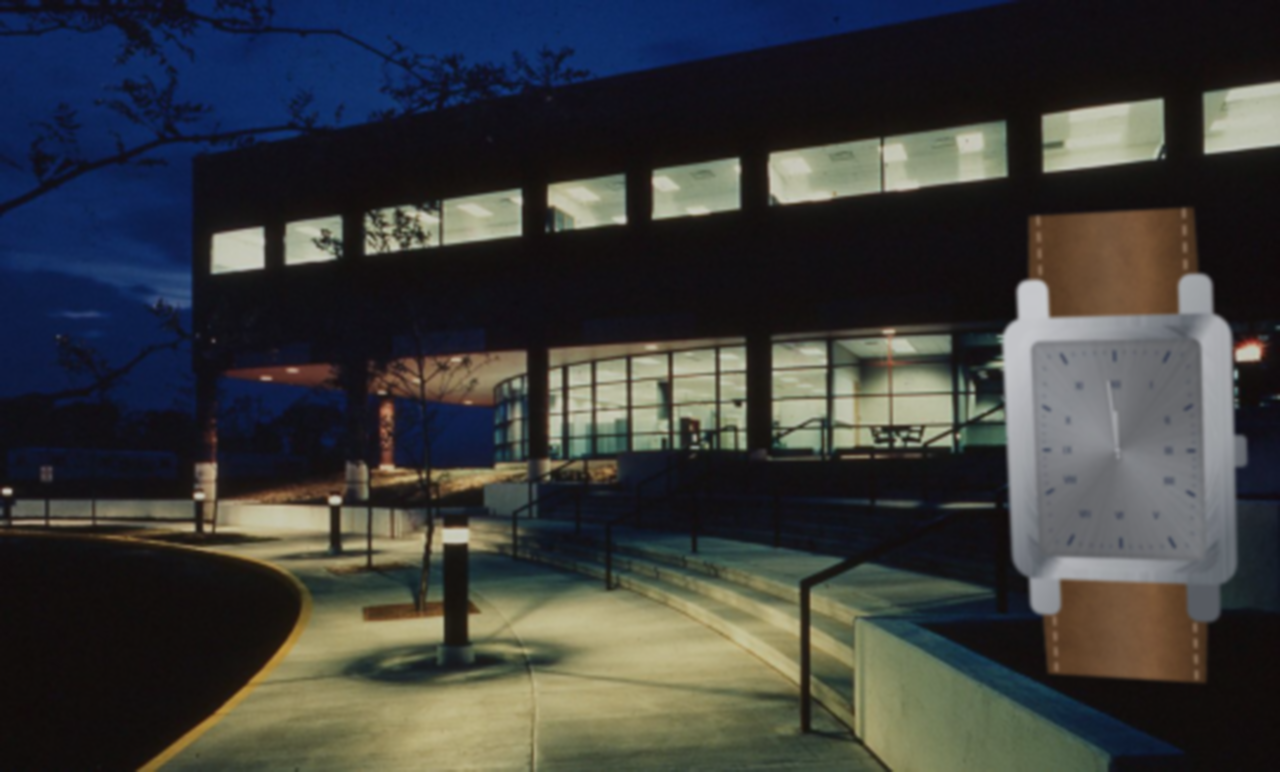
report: 11h59
